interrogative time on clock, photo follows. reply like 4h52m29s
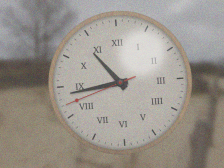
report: 10h43m42s
